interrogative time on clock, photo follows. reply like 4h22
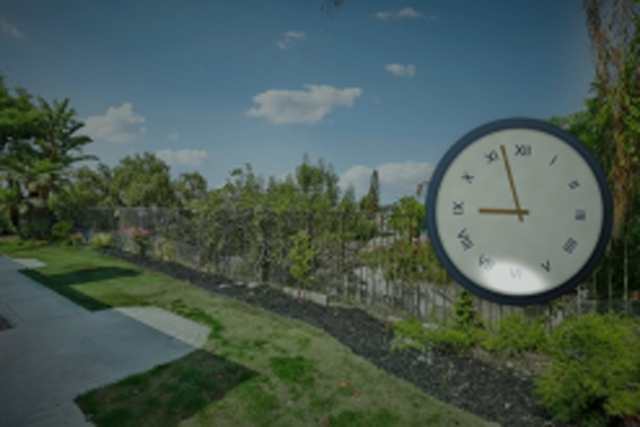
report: 8h57
